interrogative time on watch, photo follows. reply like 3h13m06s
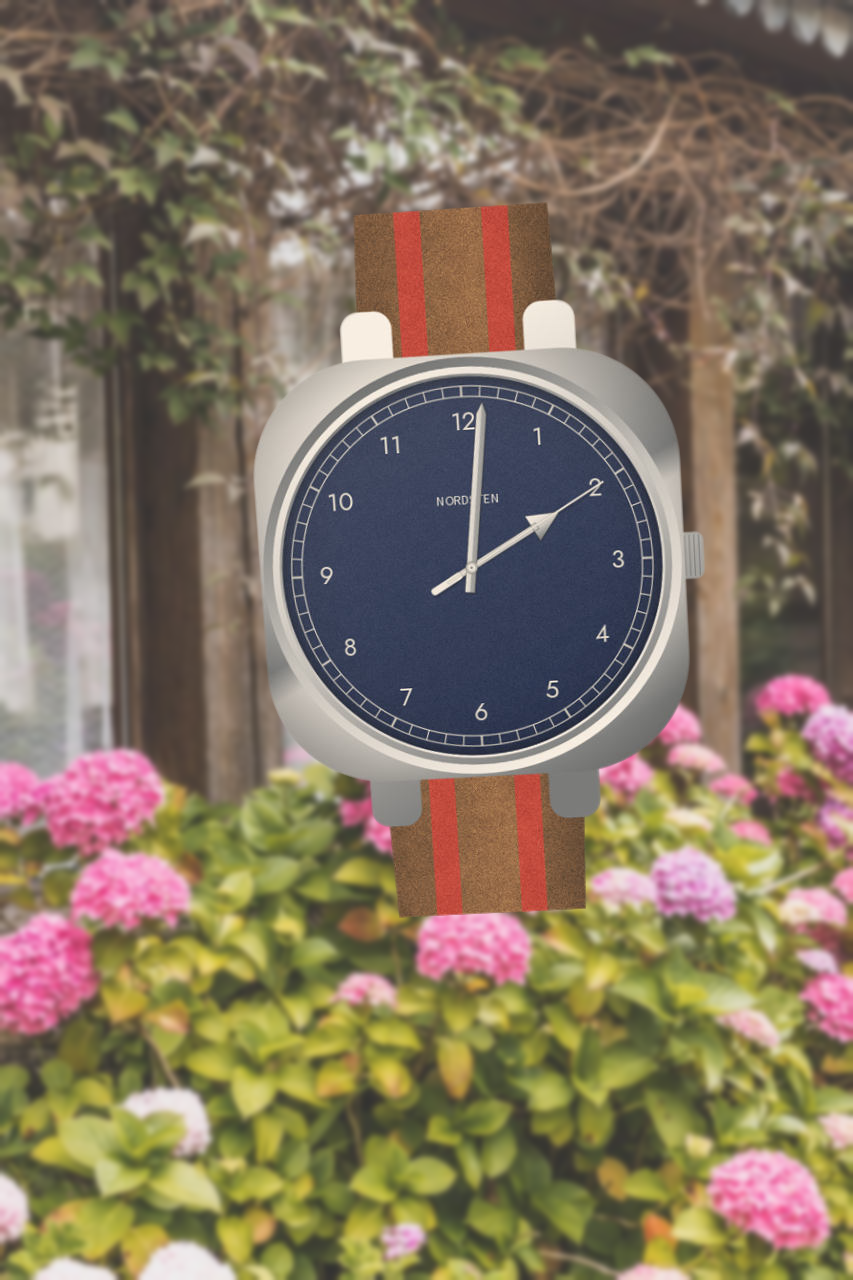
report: 2h01m10s
